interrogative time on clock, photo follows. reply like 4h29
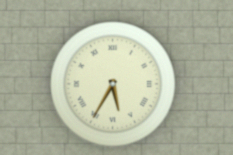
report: 5h35
